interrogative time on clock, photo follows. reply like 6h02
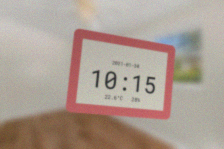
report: 10h15
